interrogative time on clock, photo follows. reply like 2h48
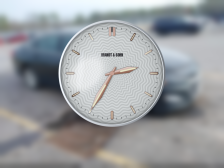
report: 2h35
